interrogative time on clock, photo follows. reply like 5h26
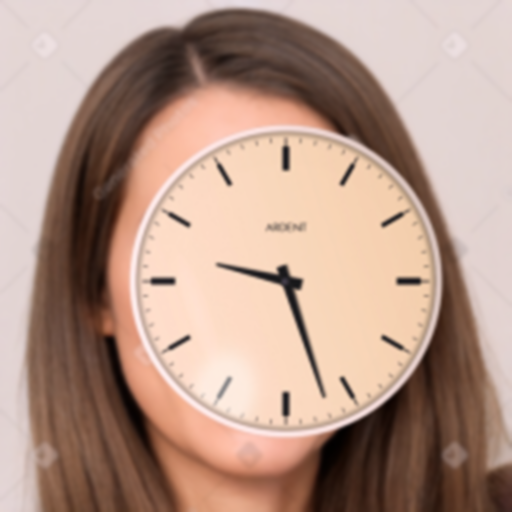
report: 9h27
